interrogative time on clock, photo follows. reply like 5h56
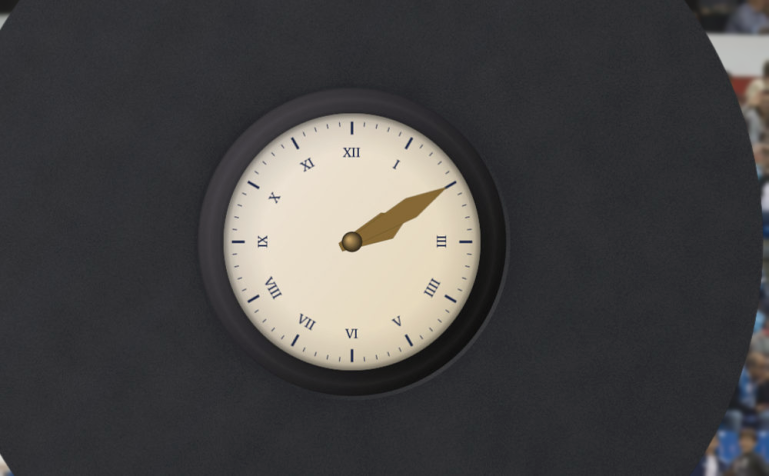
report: 2h10
